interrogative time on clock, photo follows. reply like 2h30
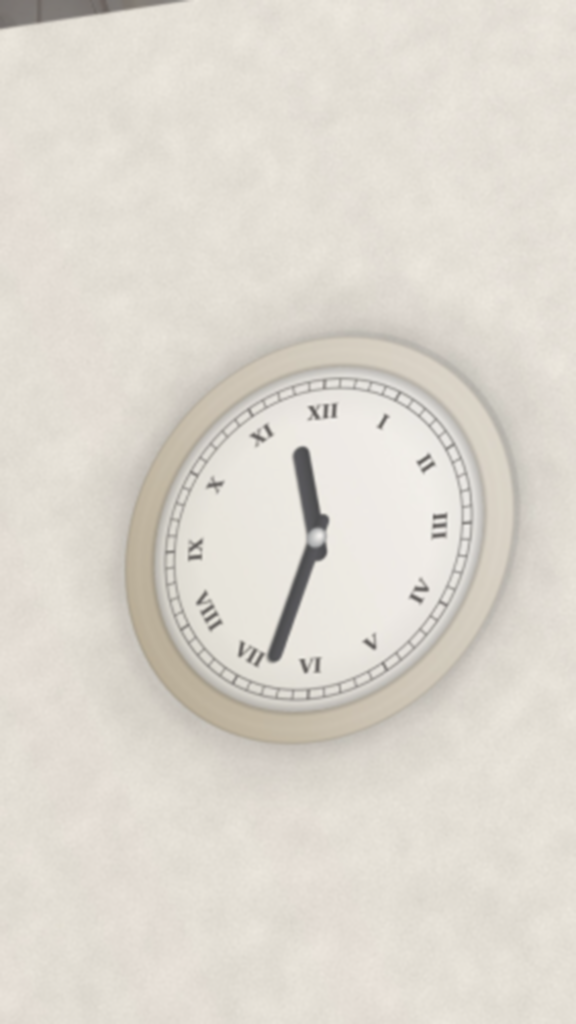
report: 11h33
